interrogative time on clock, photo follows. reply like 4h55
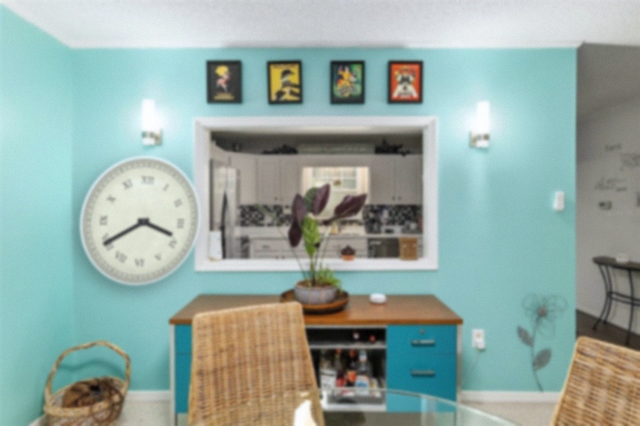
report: 3h40
